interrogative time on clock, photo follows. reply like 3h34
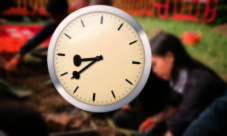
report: 8h38
